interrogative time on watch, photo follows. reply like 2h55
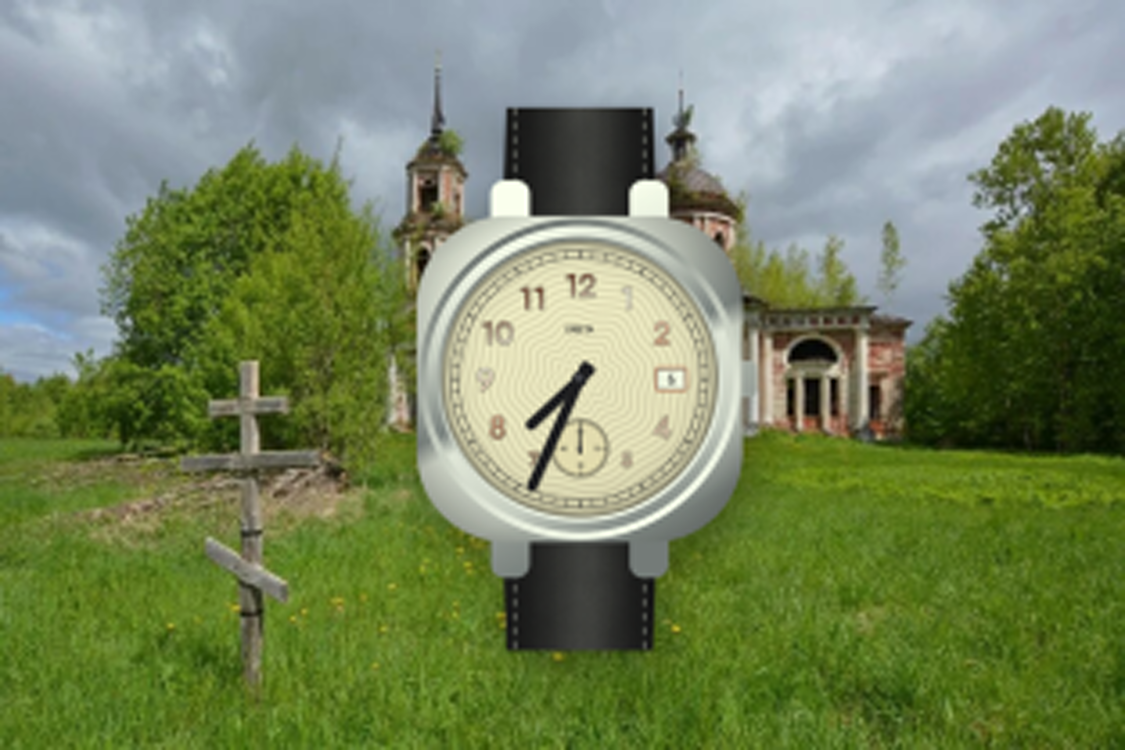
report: 7h34
